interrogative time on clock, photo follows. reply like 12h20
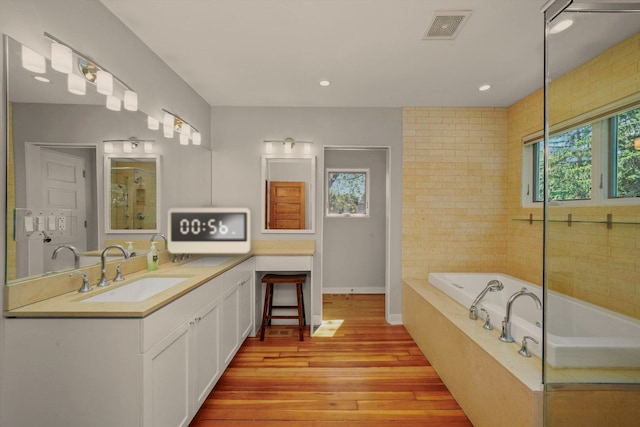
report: 0h56
